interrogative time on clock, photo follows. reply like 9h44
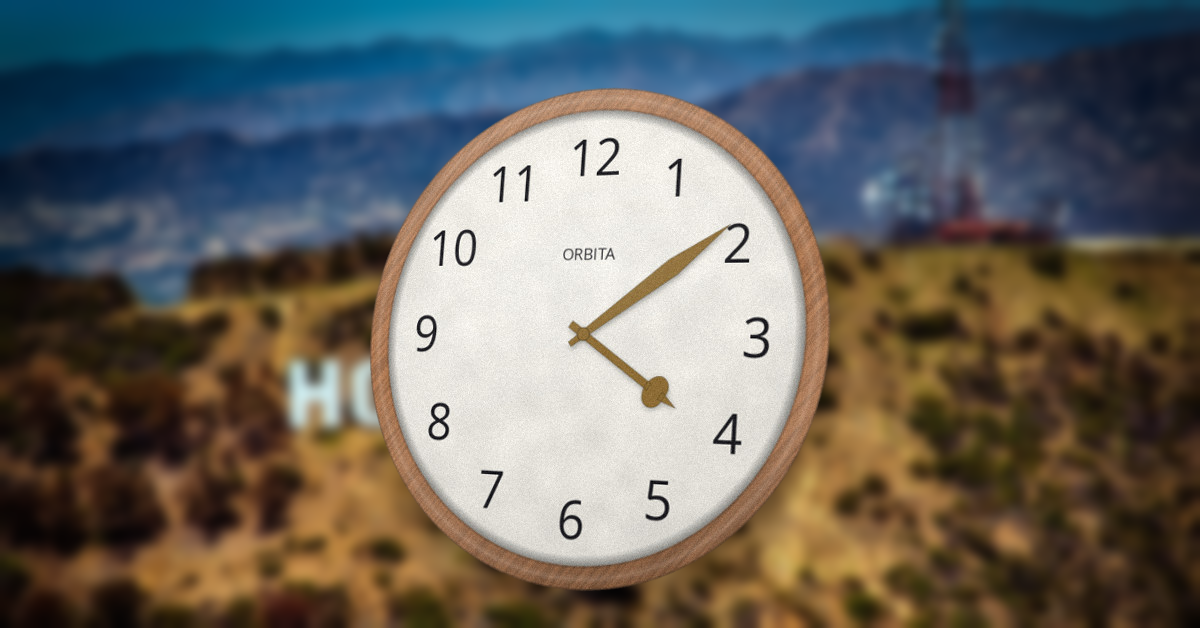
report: 4h09
